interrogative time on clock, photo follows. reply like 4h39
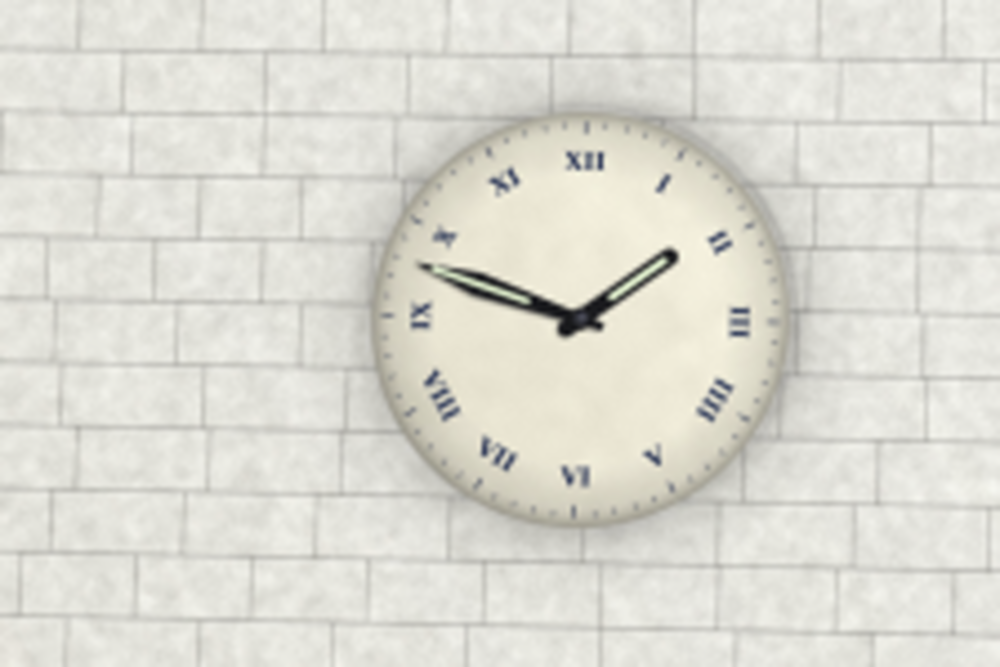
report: 1h48
